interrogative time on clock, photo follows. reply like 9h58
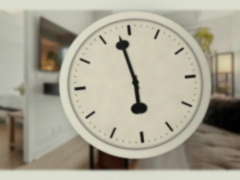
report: 5h58
